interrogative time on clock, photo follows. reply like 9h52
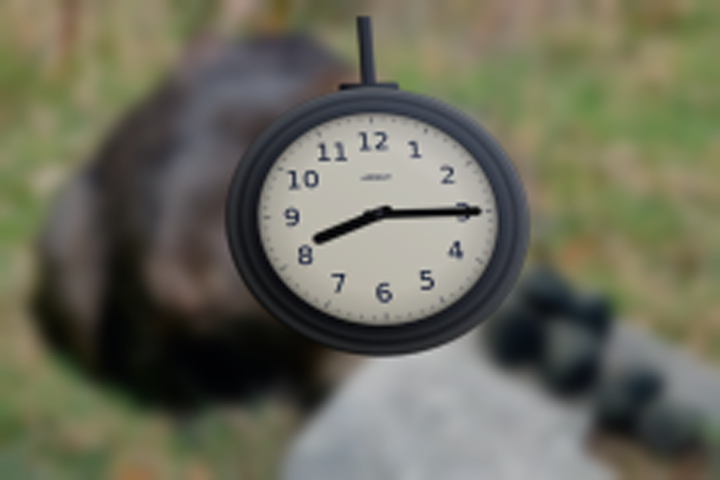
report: 8h15
